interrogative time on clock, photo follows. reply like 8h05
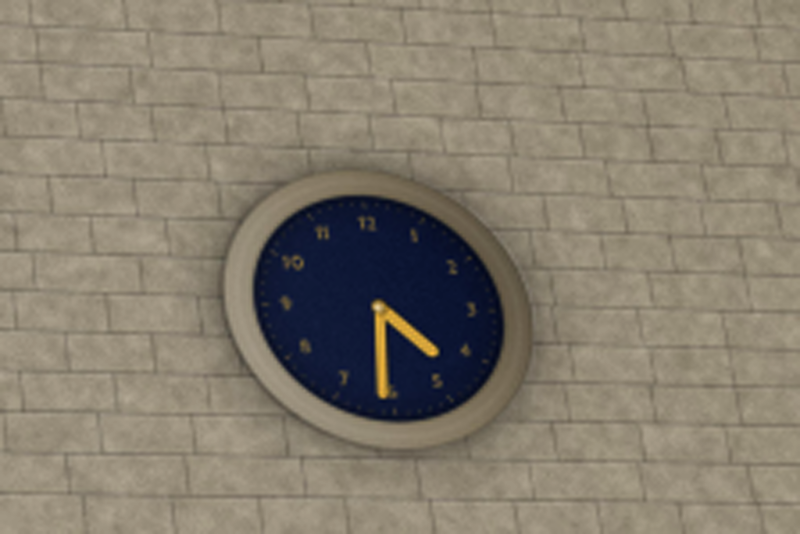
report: 4h31
